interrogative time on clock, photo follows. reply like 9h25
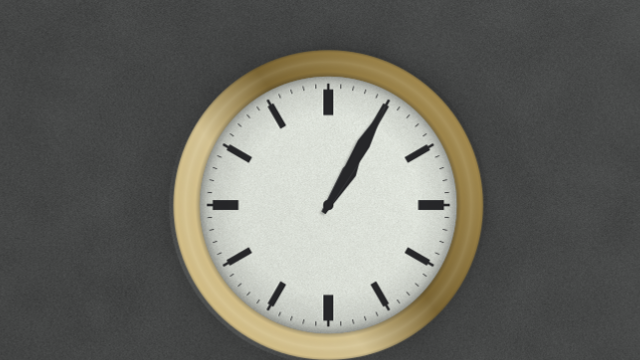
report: 1h05
